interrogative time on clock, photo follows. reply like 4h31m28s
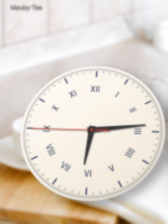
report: 6h13m45s
